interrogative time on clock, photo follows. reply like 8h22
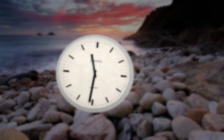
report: 11h31
